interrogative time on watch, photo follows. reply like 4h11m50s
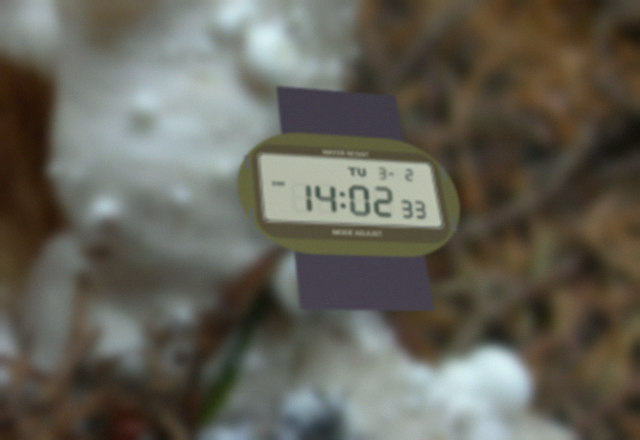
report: 14h02m33s
